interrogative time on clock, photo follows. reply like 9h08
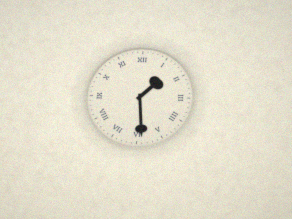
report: 1h29
